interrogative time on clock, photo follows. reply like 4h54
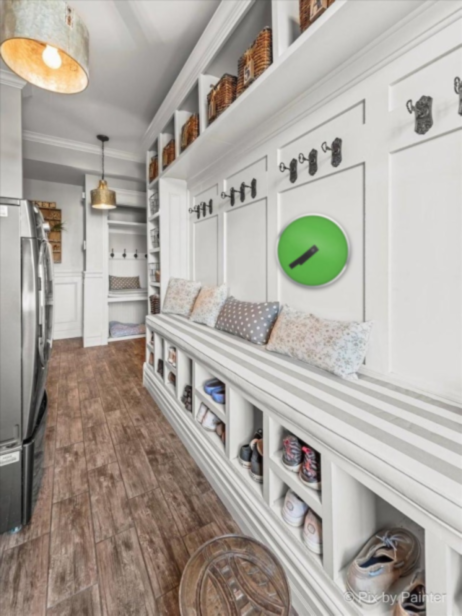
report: 7h39
